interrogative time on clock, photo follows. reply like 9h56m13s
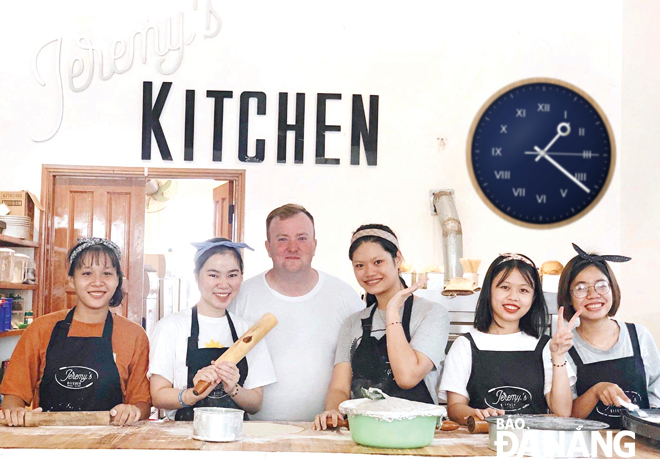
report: 1h21m15s
